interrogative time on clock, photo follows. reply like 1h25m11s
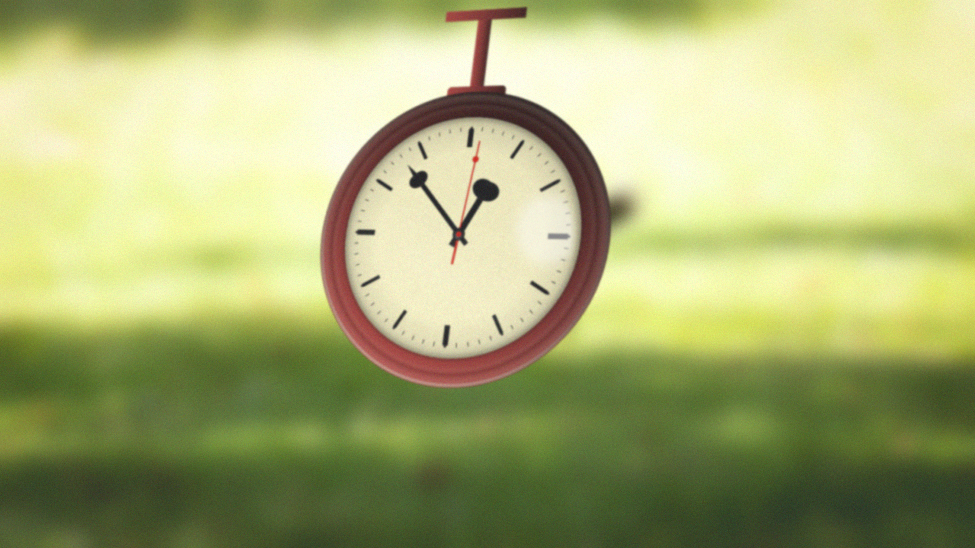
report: 12h53m01s
